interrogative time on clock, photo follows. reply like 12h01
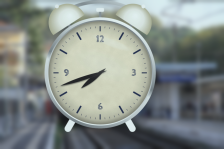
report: 7h42
